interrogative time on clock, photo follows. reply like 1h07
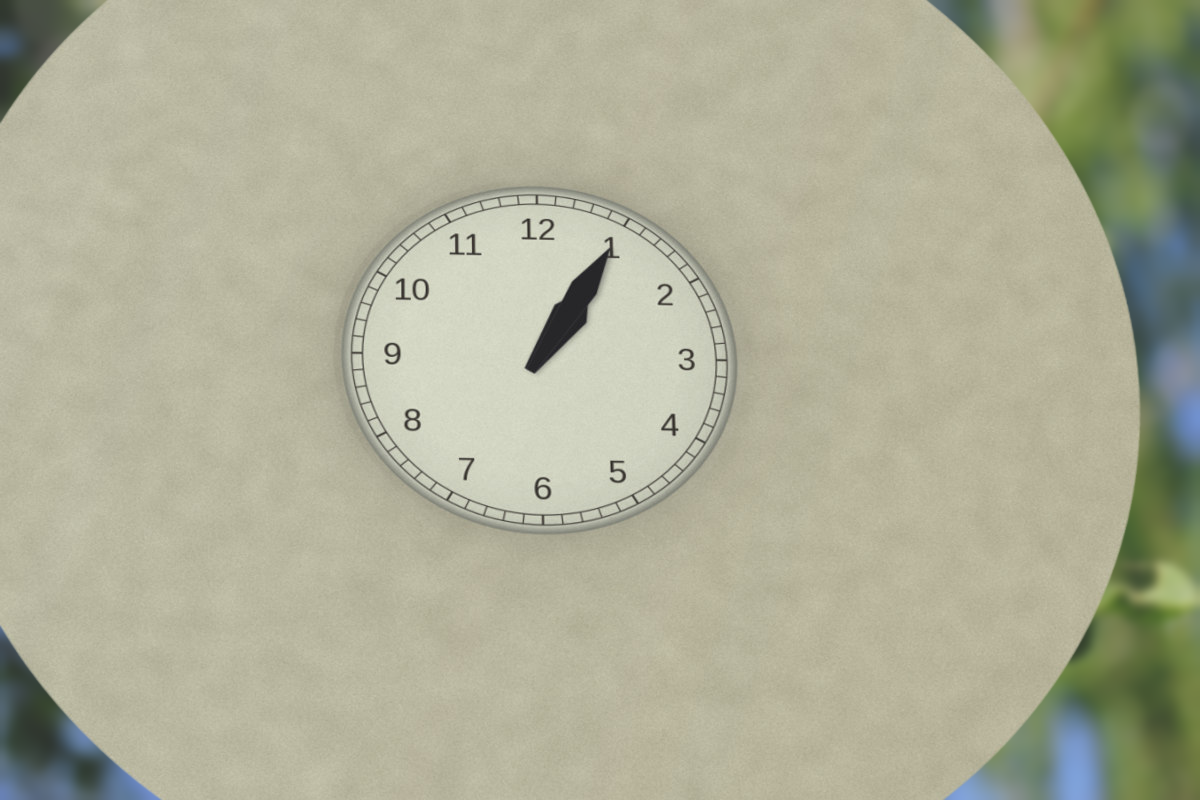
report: 1h05
